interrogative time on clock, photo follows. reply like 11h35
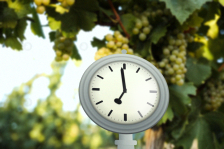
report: 6h59
